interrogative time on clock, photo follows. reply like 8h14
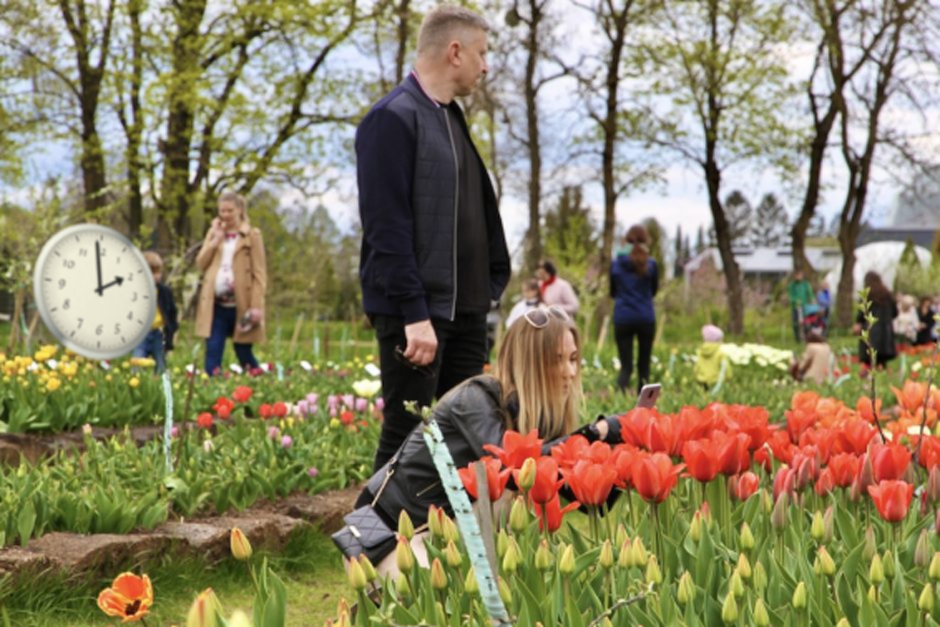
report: 1h59
